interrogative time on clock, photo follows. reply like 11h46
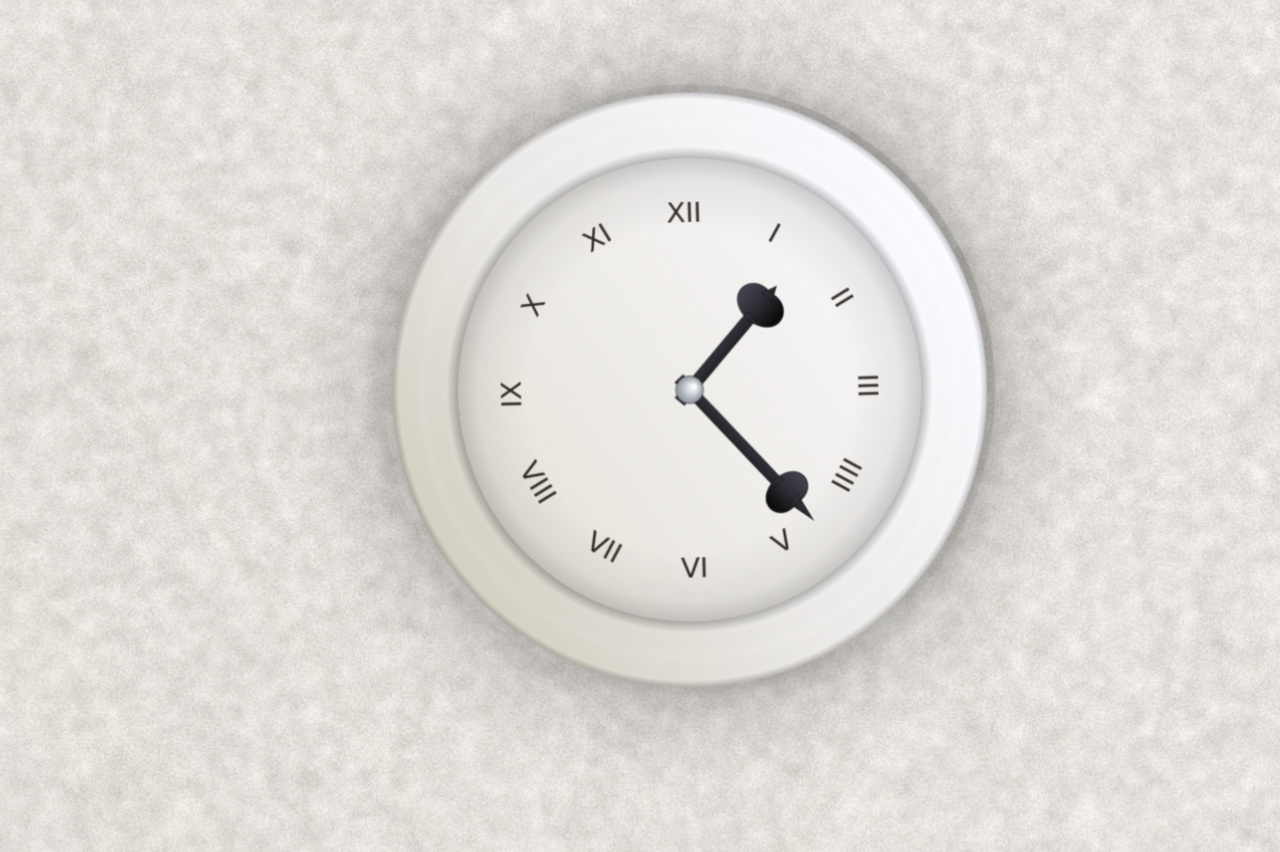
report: 1h23
